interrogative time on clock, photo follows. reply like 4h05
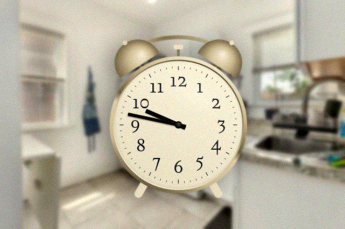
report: 9h47
